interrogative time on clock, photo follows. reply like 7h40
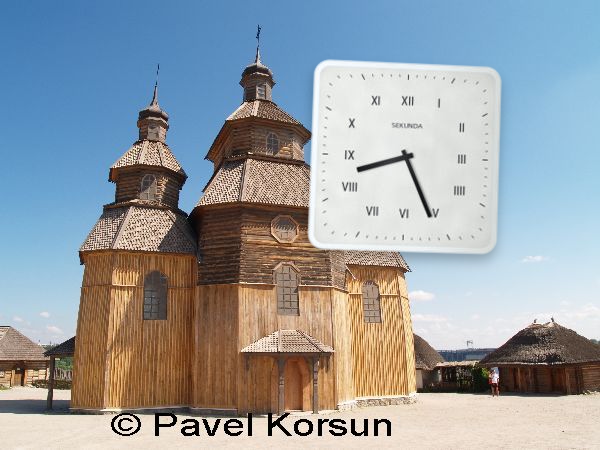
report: 8h26
